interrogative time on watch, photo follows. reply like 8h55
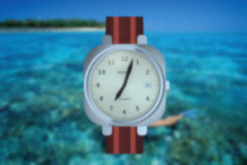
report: 7h03
